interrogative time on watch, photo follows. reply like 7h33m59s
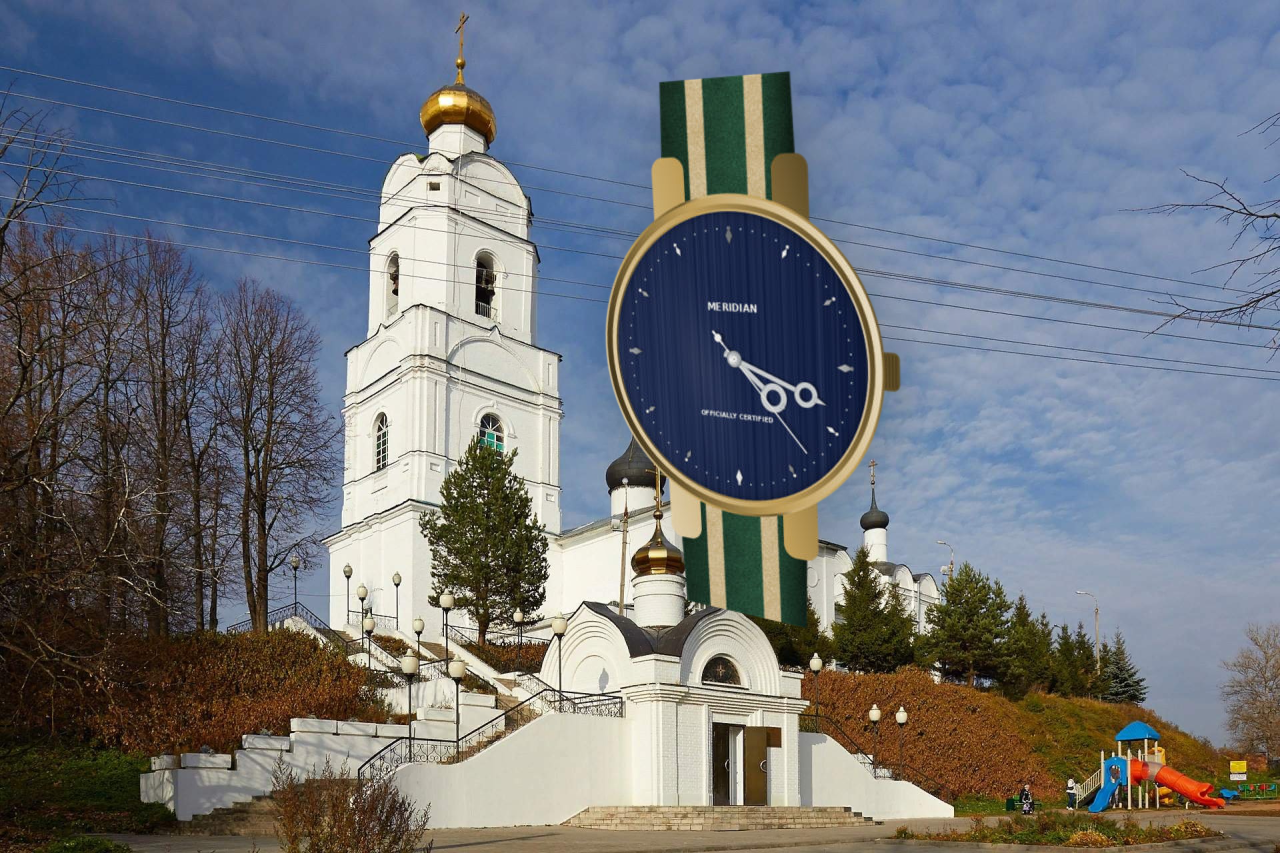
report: 4h18m23s
